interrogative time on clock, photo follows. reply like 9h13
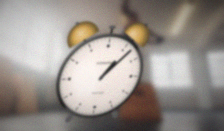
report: 1h07
